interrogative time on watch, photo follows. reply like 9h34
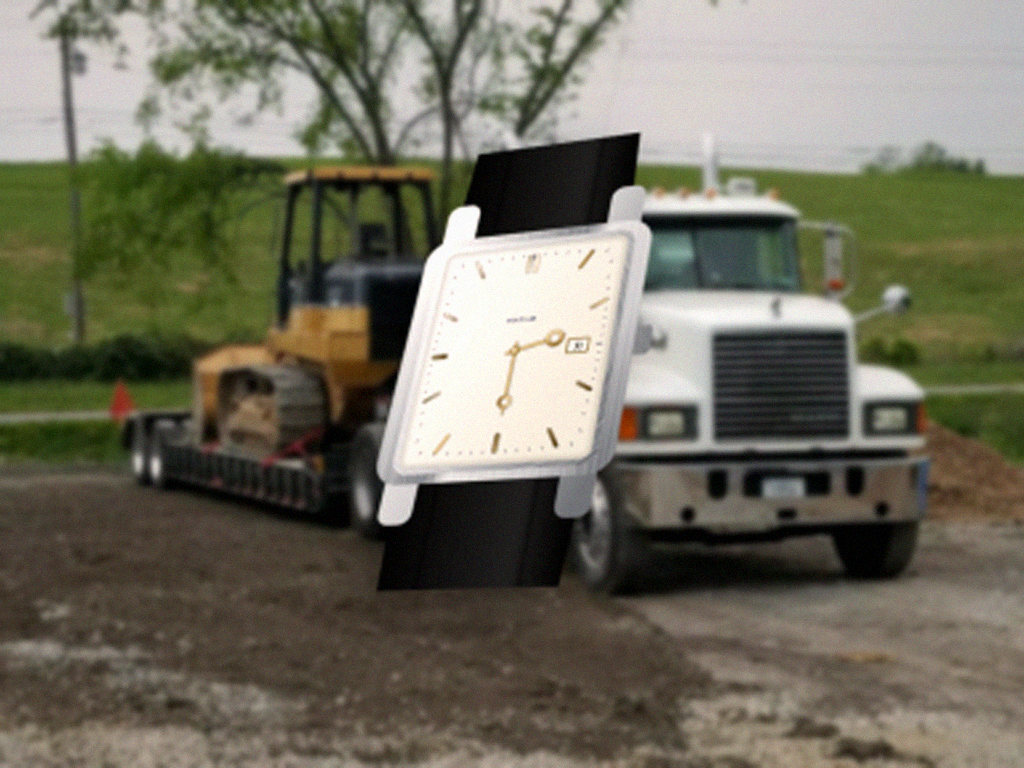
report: 2h30
